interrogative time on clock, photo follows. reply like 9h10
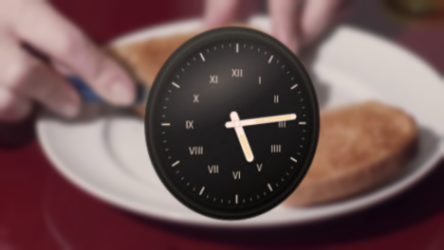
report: 5h14
